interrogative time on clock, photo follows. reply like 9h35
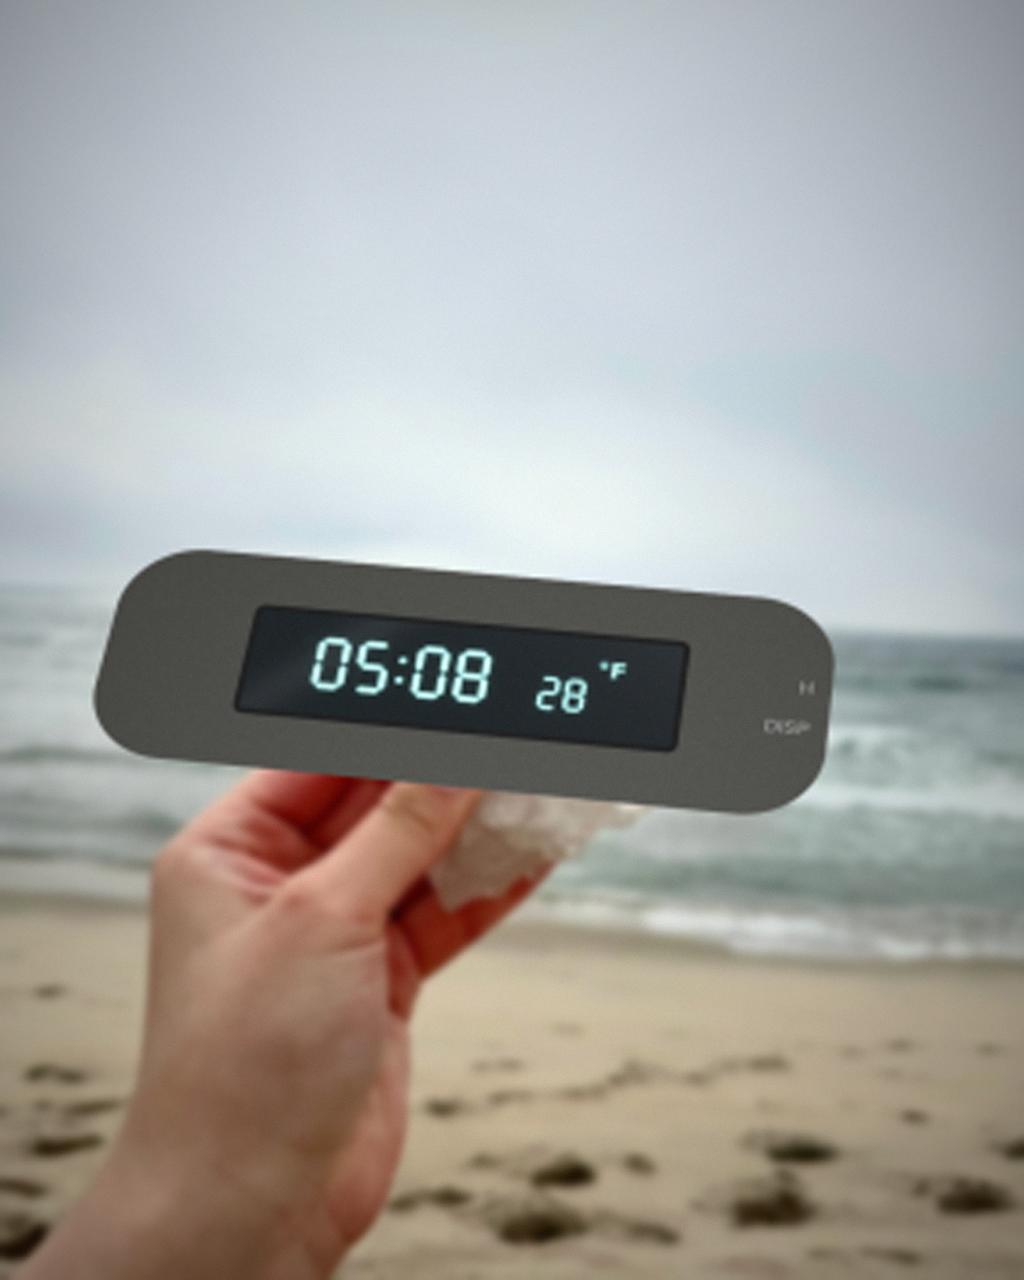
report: 5h08
